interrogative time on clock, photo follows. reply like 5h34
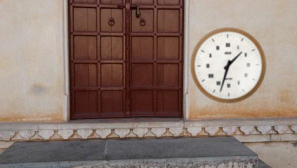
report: 1h33
